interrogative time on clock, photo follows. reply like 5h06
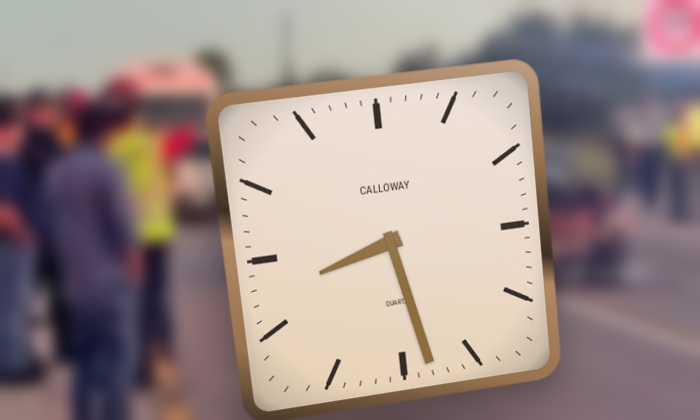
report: 8h28
